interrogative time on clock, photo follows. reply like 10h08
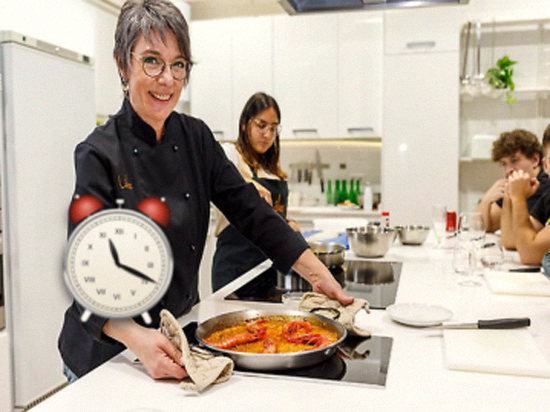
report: 11h19
